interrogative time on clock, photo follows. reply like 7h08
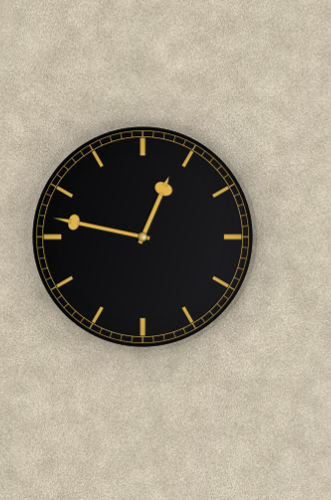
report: 12h47
